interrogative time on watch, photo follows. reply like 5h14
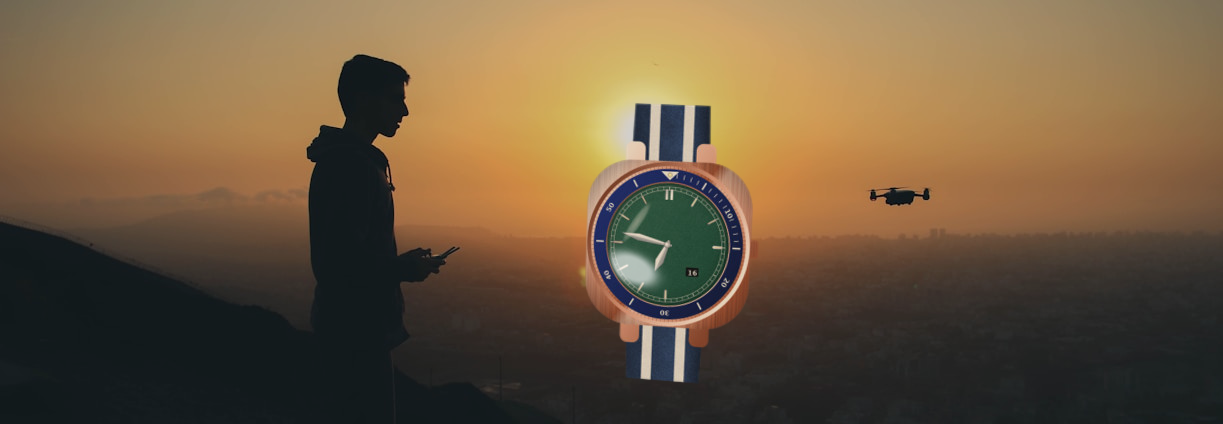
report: 6h47
